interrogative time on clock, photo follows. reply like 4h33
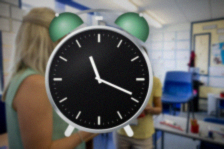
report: 11h19
